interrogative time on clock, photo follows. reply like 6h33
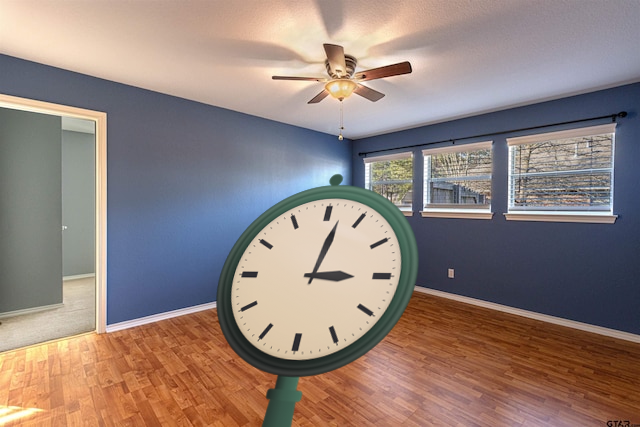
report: 3h02
